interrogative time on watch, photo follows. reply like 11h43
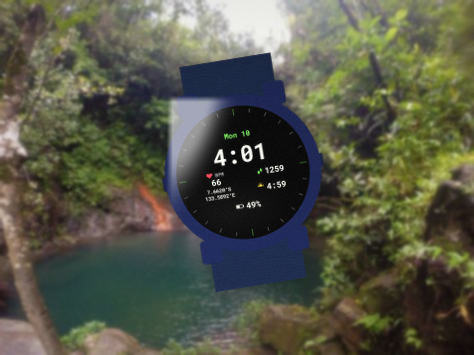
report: 4h01
